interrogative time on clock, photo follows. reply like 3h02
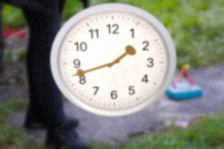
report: 1h42
